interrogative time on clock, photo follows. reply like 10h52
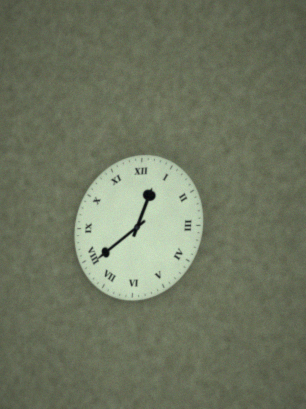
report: 12h39
